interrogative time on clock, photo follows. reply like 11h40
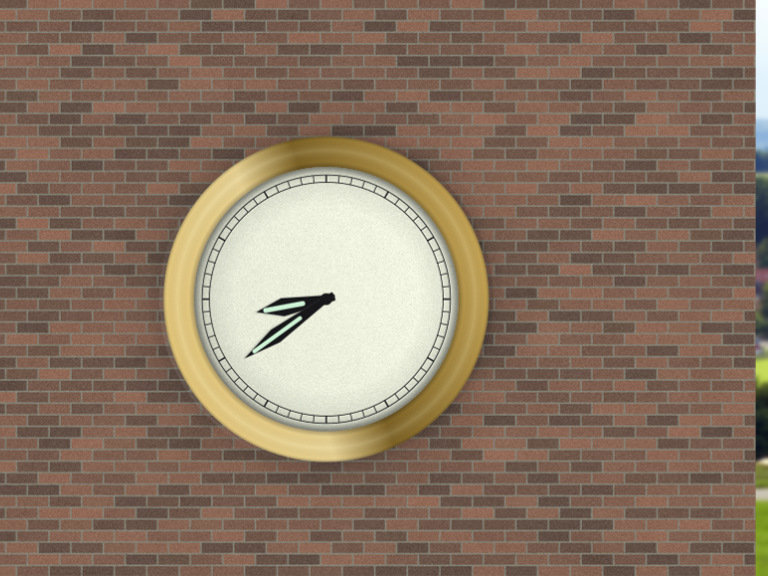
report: 8h39
